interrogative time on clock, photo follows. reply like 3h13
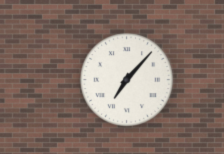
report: 7h07
